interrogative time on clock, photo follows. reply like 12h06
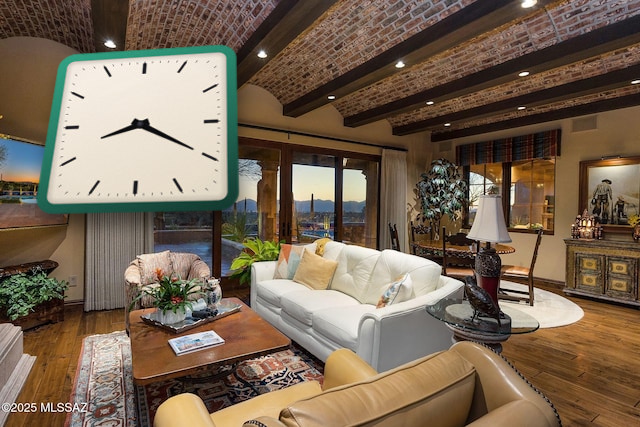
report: 8h20
